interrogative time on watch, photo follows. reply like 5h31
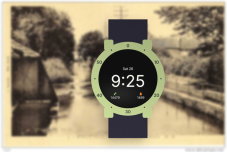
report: 9h25
